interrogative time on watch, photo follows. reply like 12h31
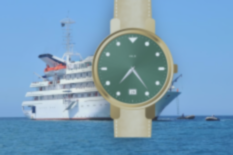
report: 7h24
